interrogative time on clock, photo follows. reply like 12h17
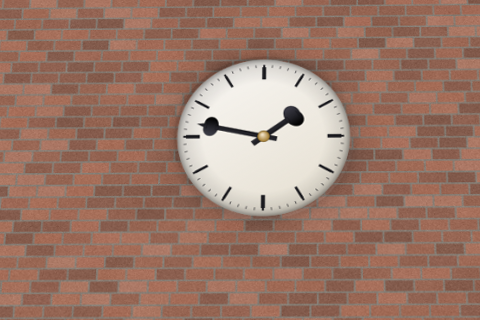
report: 1h47
